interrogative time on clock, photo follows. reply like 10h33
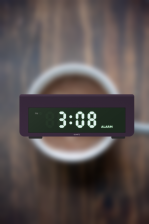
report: 3h08
